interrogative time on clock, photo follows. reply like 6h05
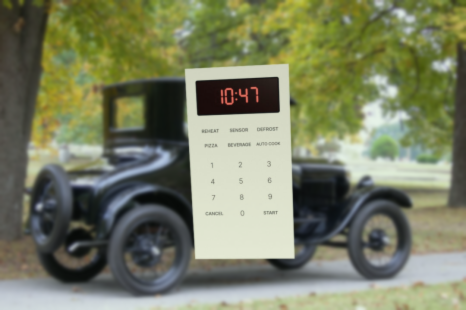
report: 10h47
